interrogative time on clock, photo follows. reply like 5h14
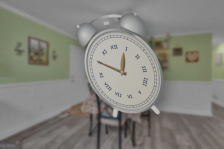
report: 12h50
